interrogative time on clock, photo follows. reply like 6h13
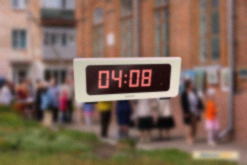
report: 4h08
